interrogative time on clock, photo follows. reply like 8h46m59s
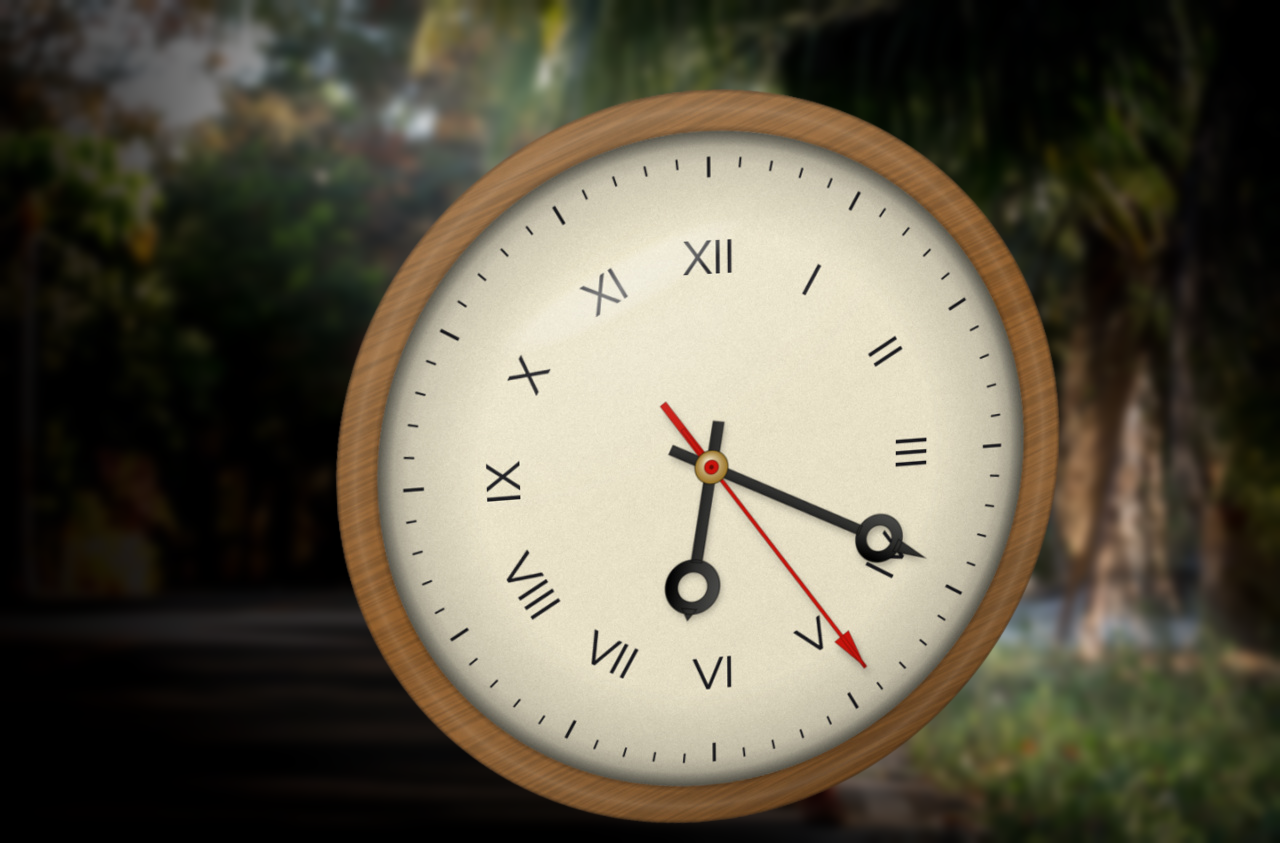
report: 6h19m24s
